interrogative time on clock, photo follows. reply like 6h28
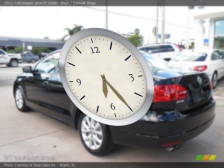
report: 6h25
